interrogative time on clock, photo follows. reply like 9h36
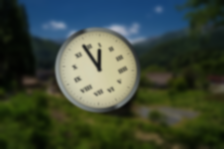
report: 12h59
